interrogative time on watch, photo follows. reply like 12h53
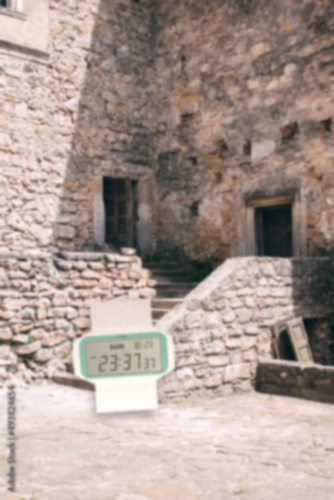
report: 23h37
